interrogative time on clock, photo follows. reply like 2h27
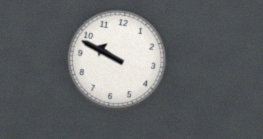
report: 9h48
